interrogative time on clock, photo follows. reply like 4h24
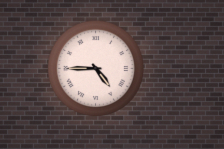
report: 4h45
